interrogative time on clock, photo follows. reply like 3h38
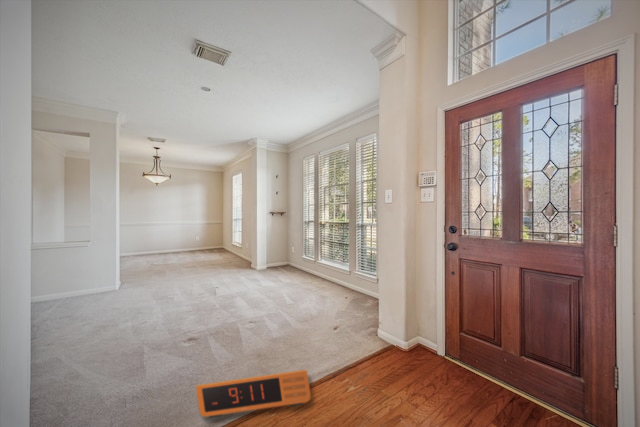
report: 9h11
